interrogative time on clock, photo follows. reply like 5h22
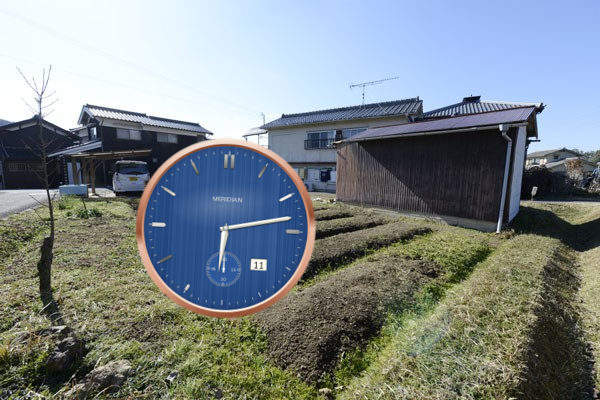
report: 6h13
